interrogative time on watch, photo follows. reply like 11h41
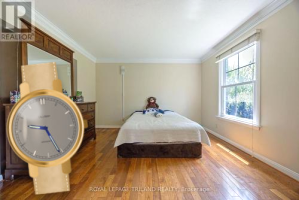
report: 9h26
